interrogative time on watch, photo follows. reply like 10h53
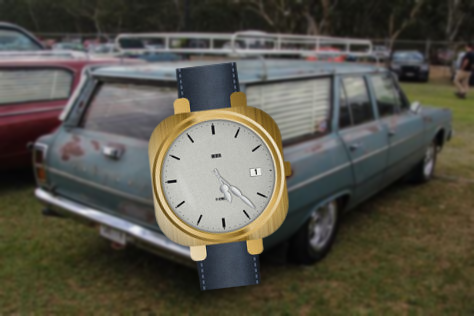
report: 5h23
